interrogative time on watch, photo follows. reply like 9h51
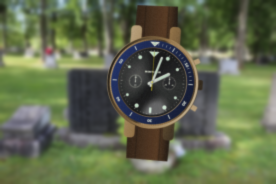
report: 2h03
